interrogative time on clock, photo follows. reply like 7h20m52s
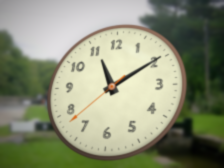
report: 11h09m38s
